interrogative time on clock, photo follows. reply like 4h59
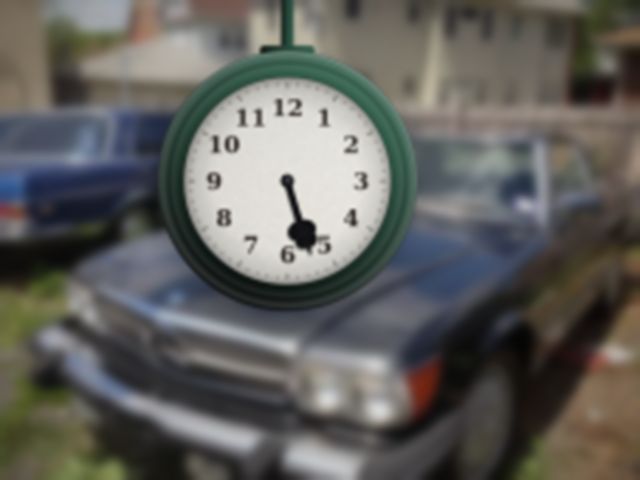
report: 5h27
